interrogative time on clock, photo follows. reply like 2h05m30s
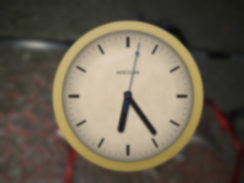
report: 6h24m02s
